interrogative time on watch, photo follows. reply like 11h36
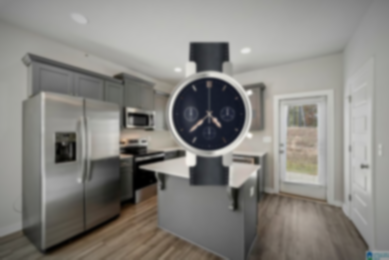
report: 4h38
